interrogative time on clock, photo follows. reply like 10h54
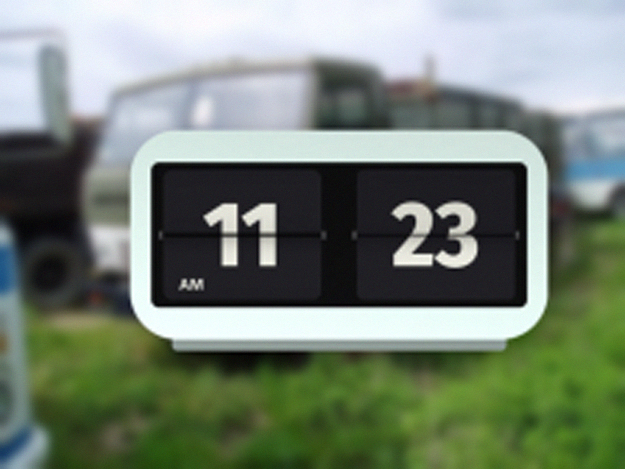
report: 11h23
